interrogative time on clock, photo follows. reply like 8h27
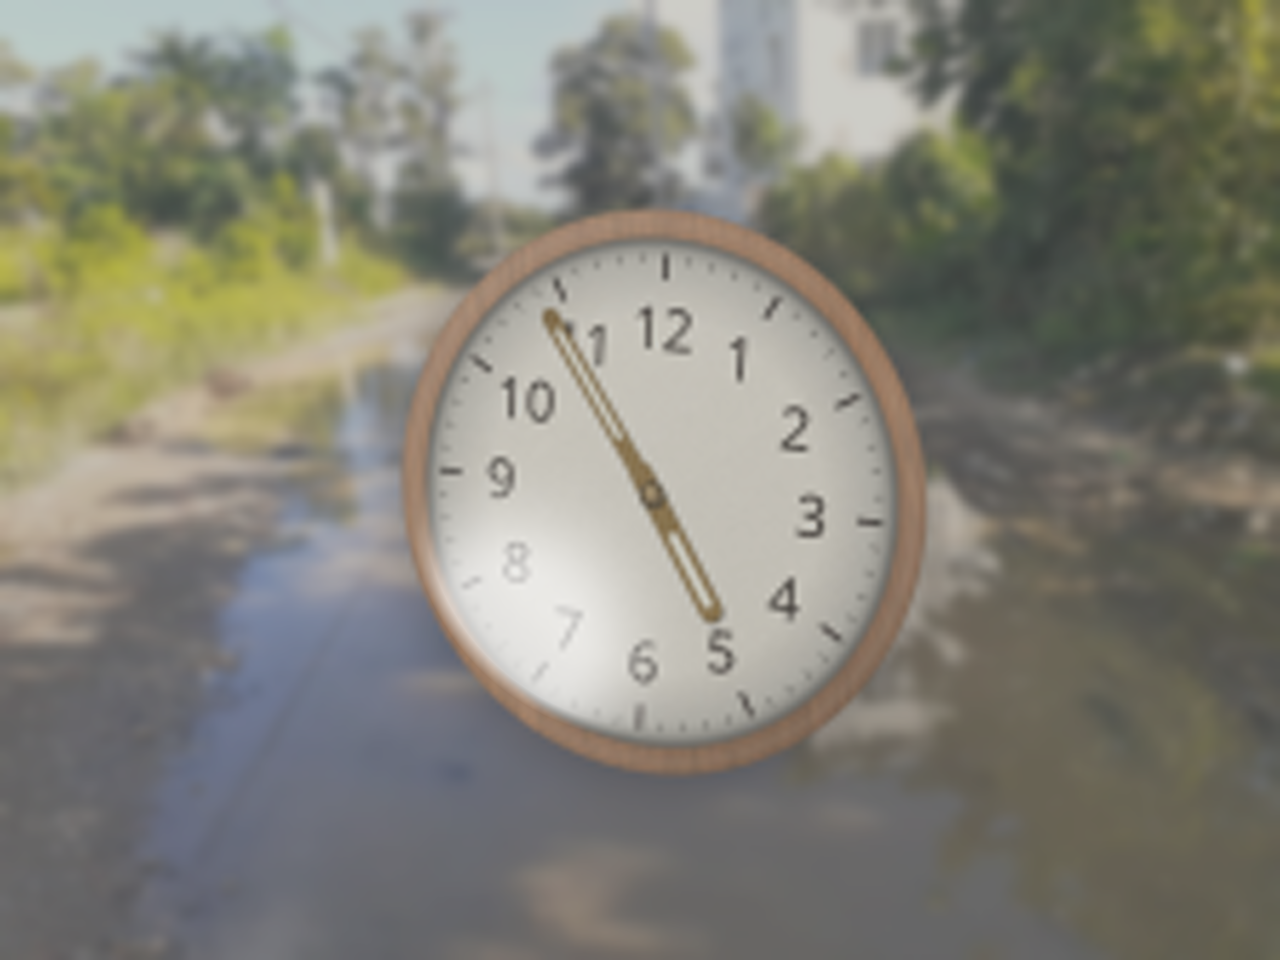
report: 4h54
